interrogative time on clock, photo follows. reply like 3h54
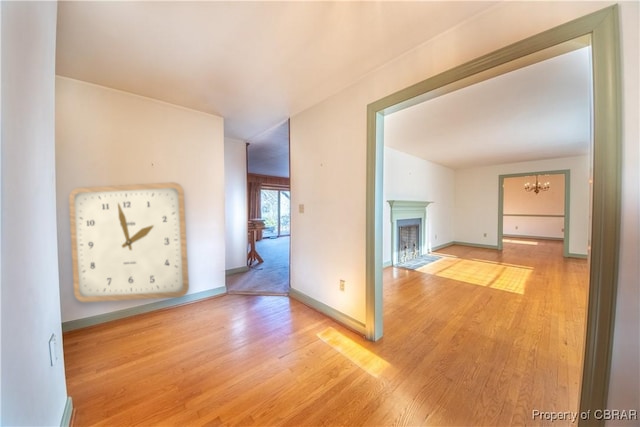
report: 1h58
